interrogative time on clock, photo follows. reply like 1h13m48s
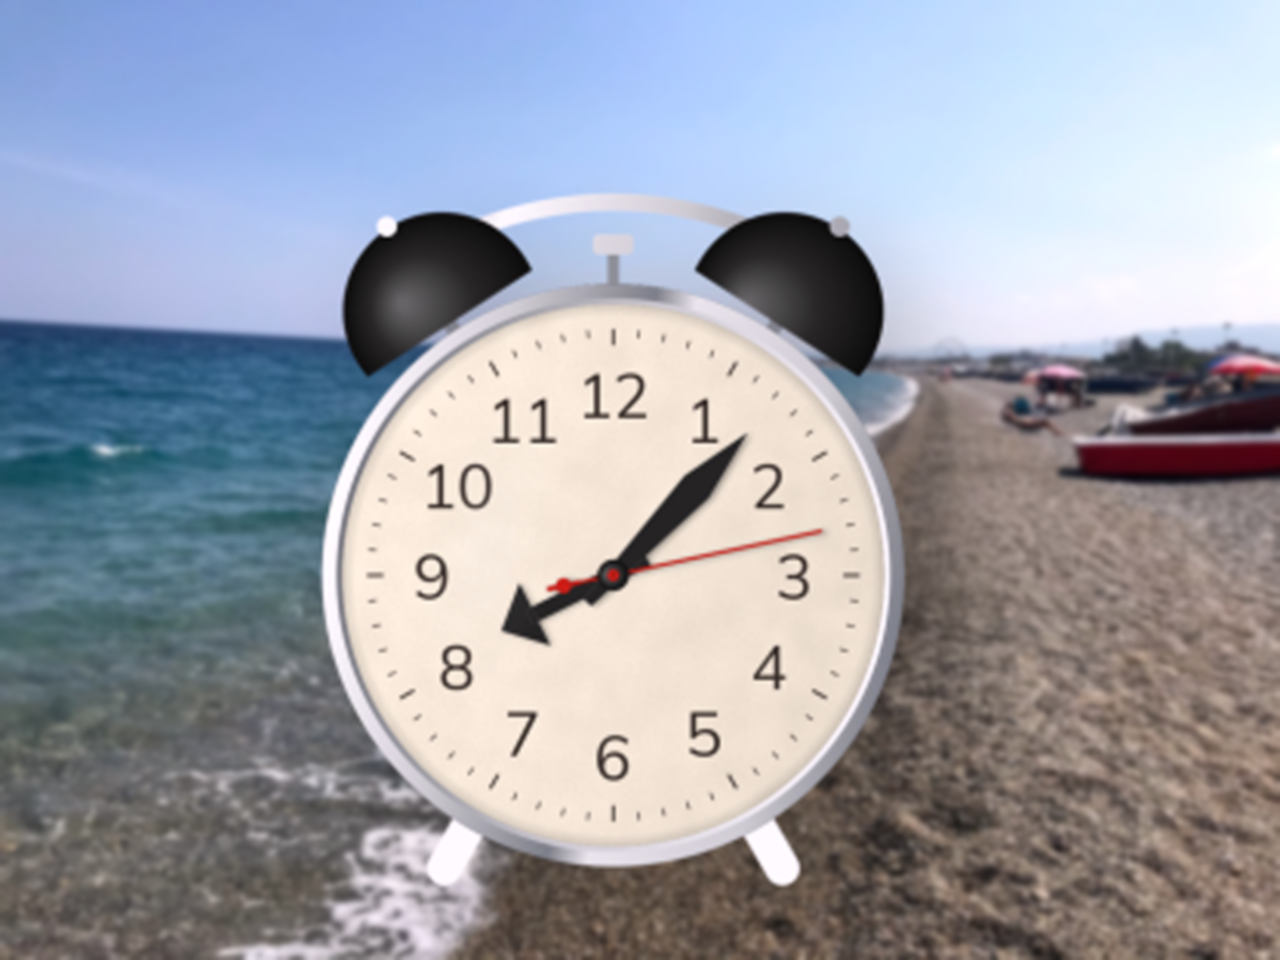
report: 8h07m13s
